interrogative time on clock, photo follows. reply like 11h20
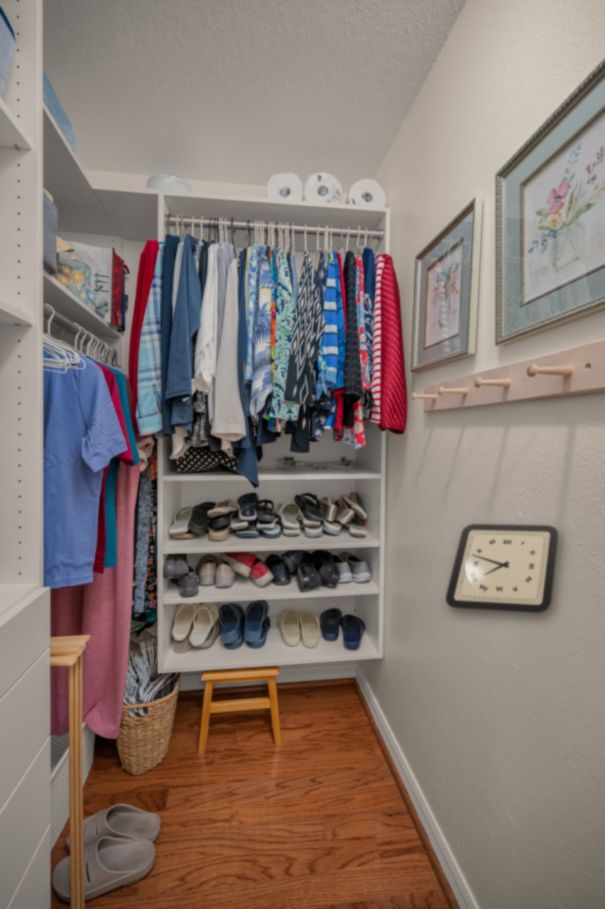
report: 7h48
